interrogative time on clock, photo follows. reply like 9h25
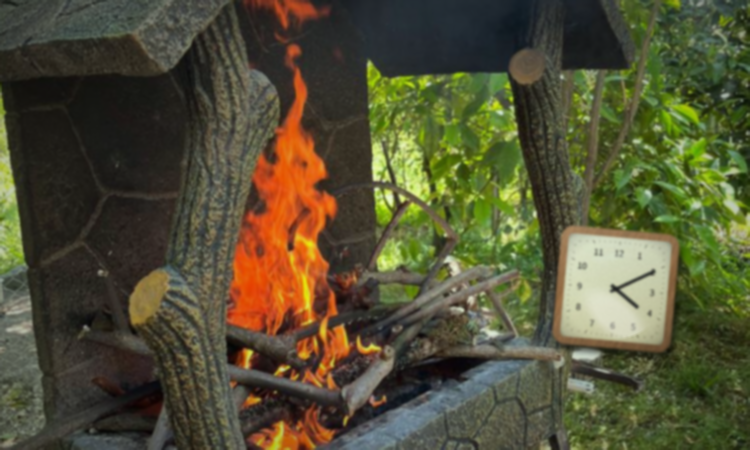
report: 4h10
